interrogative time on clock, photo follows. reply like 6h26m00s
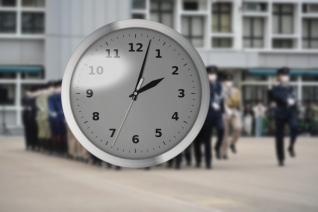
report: 2h02m34s
